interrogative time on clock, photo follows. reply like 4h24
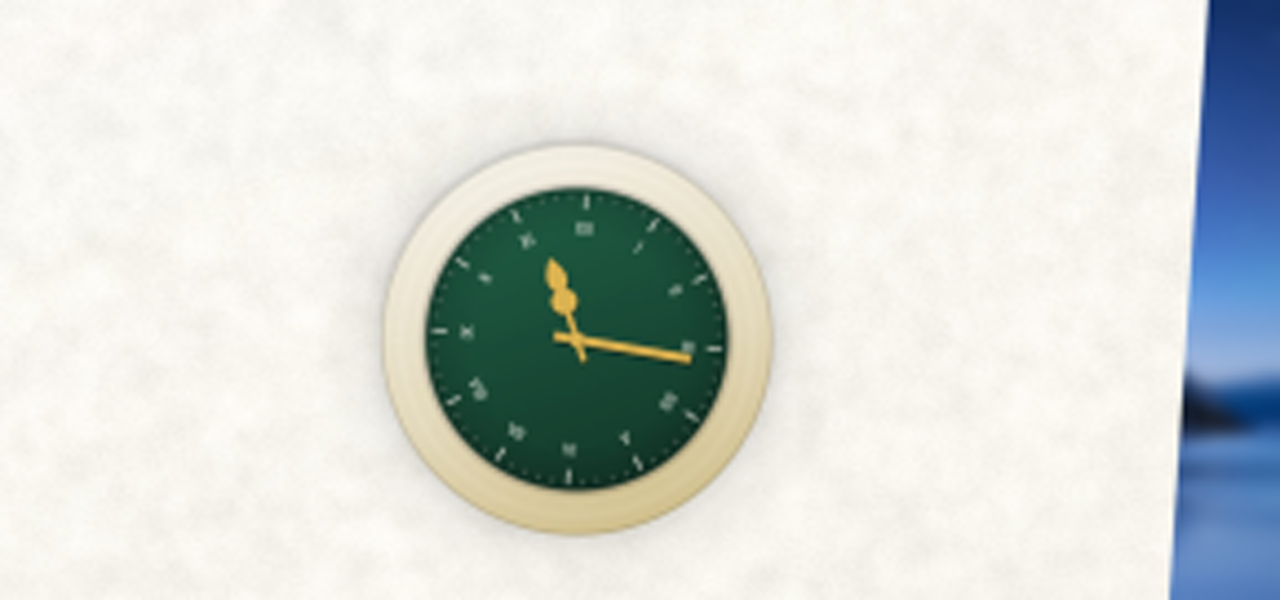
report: 11h16
